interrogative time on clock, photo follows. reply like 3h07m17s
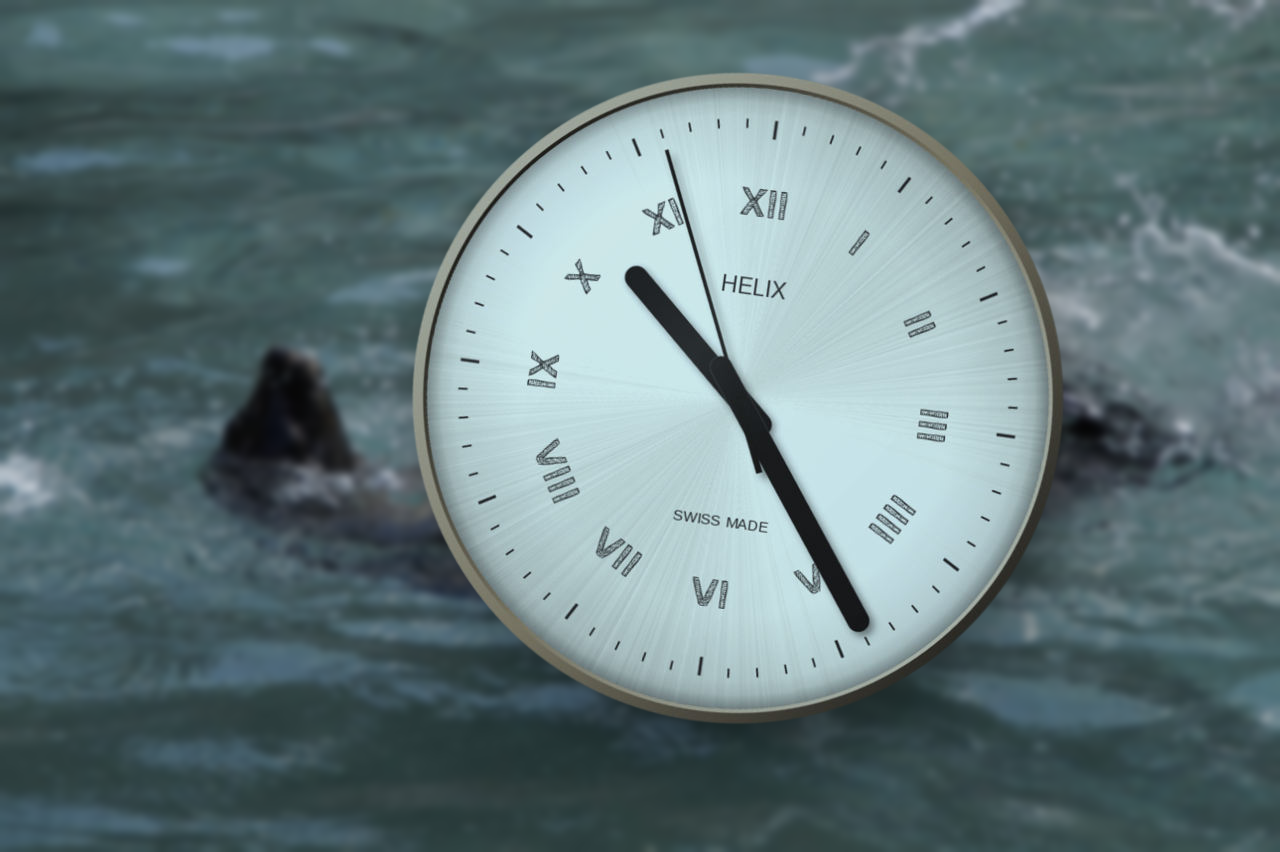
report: 10h23m56s
